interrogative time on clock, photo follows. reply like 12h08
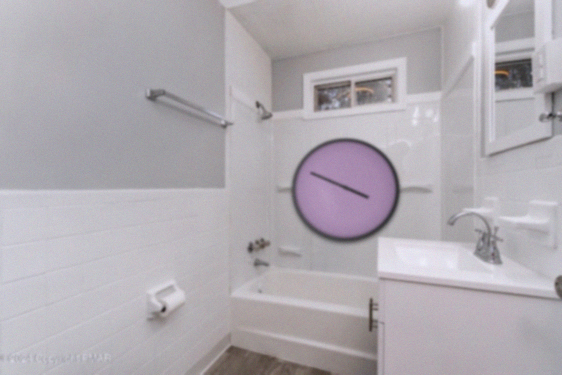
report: 3h49
